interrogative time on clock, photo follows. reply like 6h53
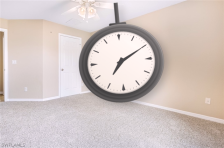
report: 7h10
